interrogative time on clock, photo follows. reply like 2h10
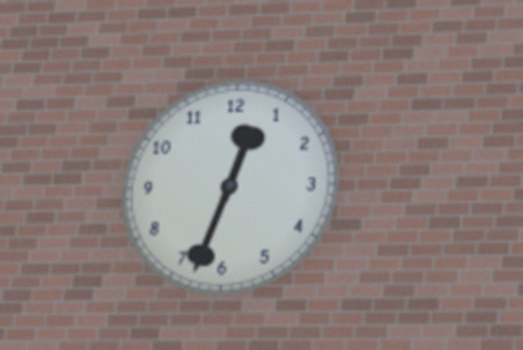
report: 12h33
